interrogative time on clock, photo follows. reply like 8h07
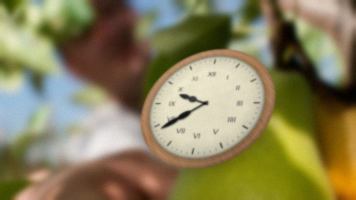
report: 9h39
